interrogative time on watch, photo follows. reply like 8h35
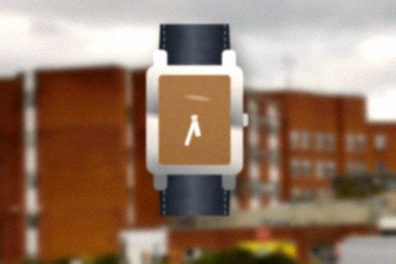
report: 5h33
